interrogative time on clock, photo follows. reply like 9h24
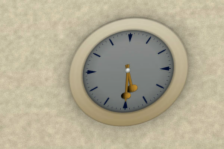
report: 5h30
